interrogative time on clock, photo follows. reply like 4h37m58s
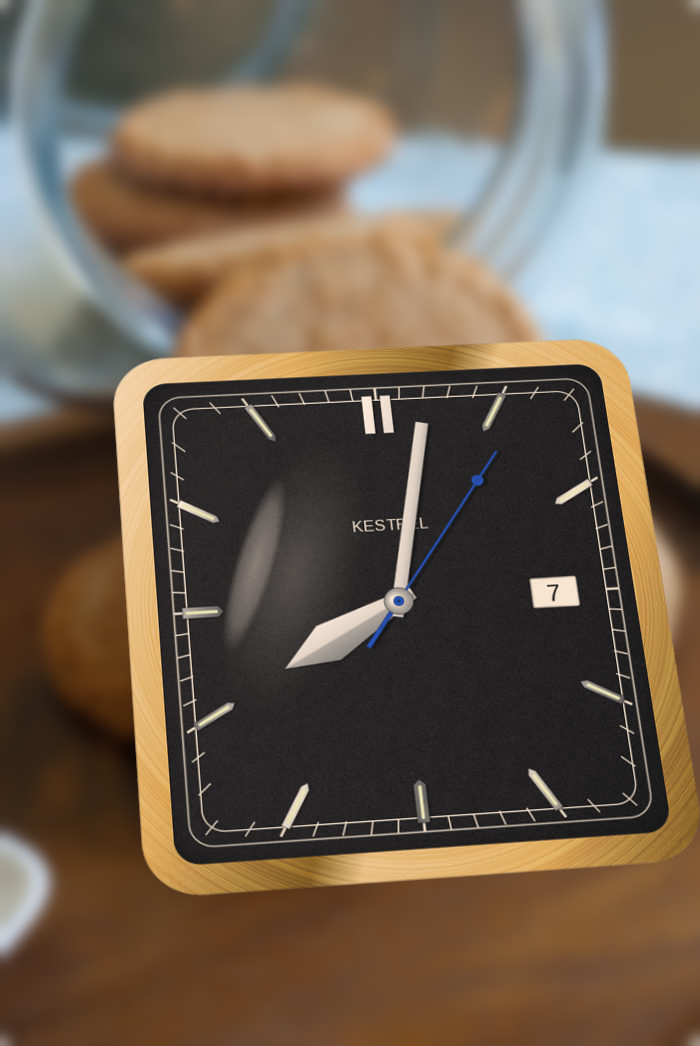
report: 8h02m06s
